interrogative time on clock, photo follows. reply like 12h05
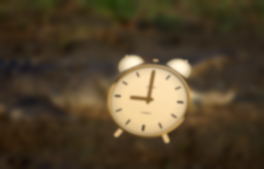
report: 9h00
